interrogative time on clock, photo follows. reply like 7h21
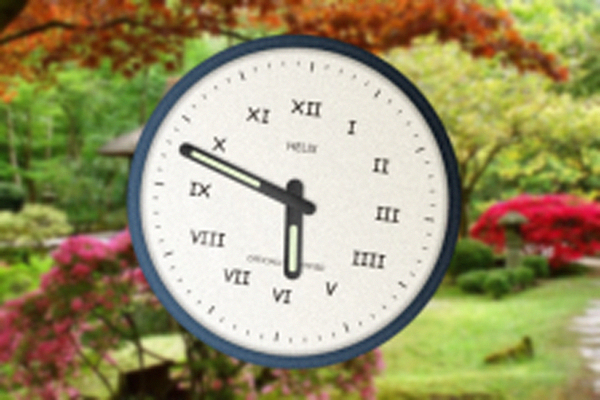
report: 5h48
